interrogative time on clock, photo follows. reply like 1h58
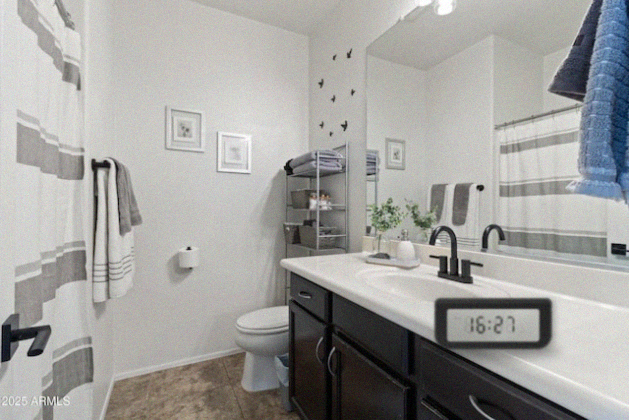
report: 16h27
